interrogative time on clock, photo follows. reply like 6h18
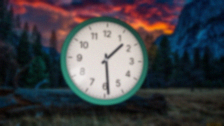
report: 1h29
